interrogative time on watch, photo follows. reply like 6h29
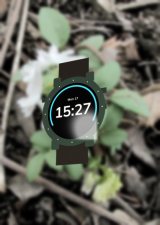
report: 15h27
